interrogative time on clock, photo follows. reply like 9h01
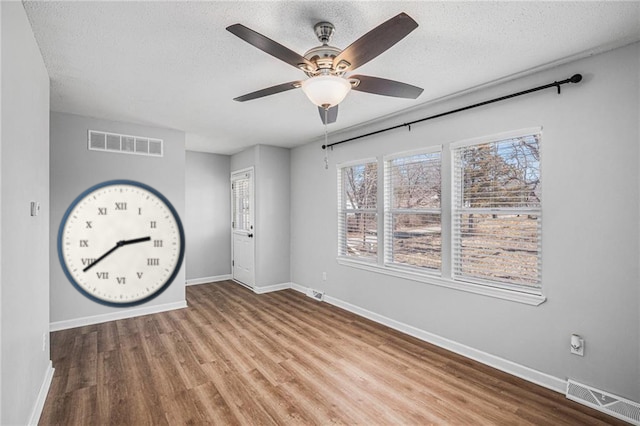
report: 2h39
